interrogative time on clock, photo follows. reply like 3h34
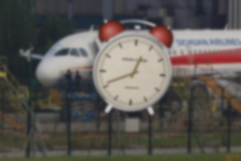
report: 12h41
